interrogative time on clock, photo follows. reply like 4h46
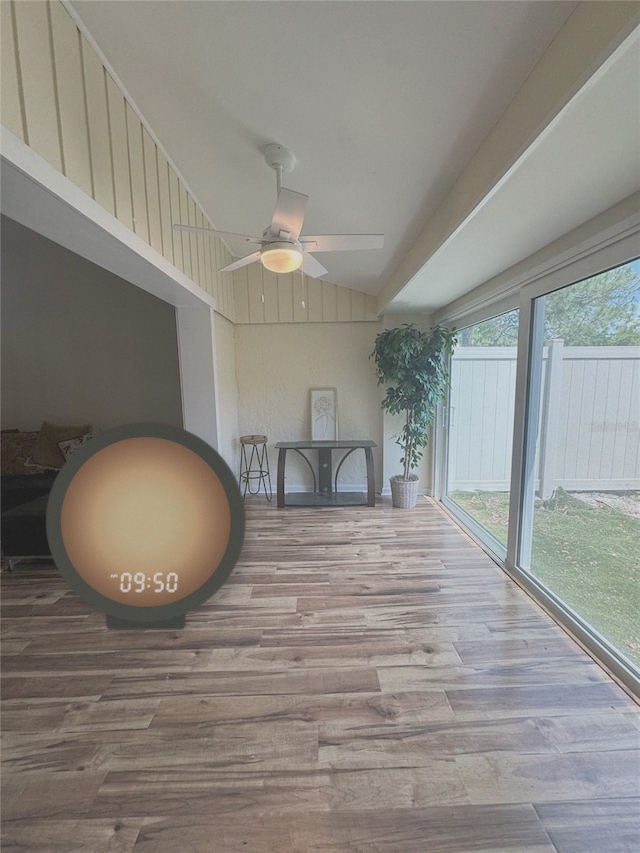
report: 9h50
